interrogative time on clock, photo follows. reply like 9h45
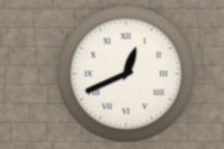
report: 12h41
